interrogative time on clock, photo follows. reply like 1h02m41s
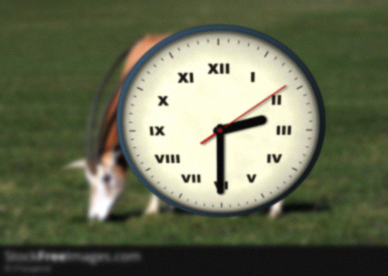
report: 2h30m09s
